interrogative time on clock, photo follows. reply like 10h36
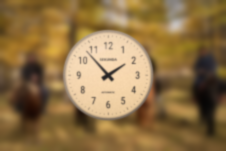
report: 1h53
